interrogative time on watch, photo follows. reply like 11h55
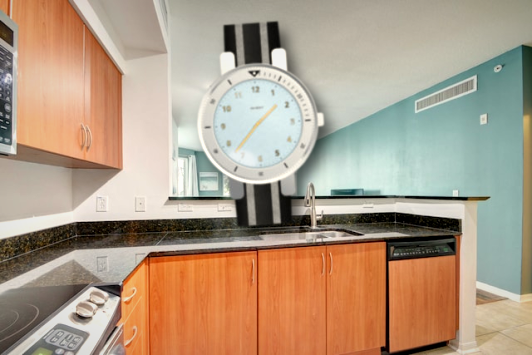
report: 1h37
